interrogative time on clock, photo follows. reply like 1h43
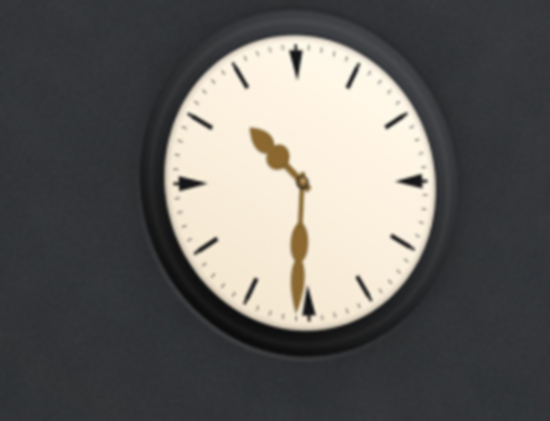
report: 10h31
